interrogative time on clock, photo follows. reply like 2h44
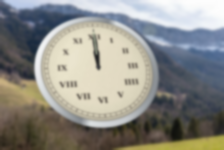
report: 12h00
